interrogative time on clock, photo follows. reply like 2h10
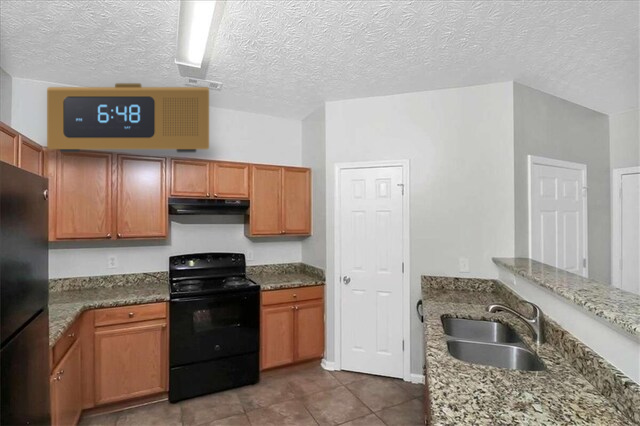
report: 6h48
